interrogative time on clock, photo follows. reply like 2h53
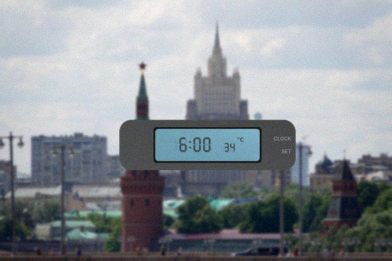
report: 6h00
